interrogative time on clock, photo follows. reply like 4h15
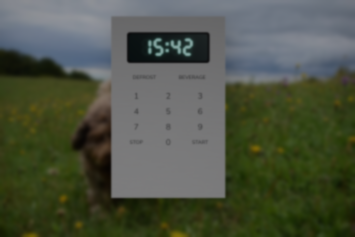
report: 15h42
